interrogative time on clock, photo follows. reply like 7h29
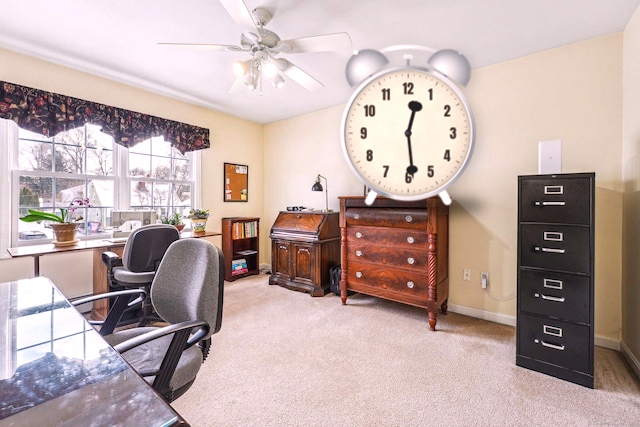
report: 12h29
